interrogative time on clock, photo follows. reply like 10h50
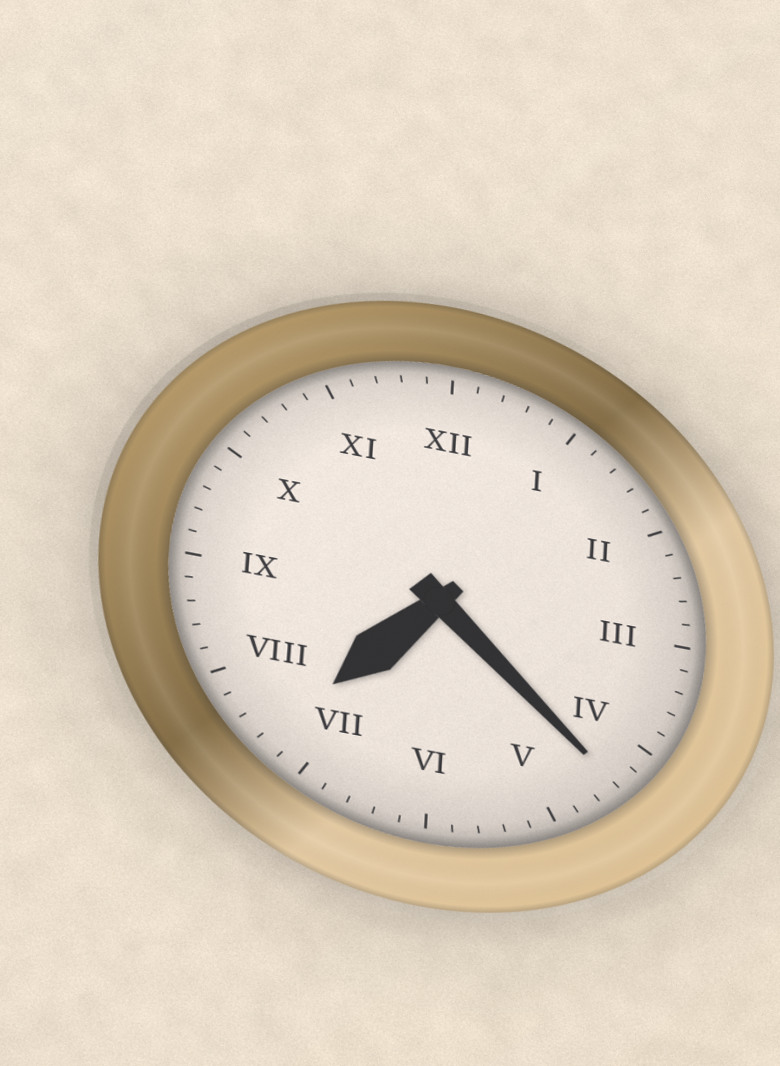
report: 7h22
